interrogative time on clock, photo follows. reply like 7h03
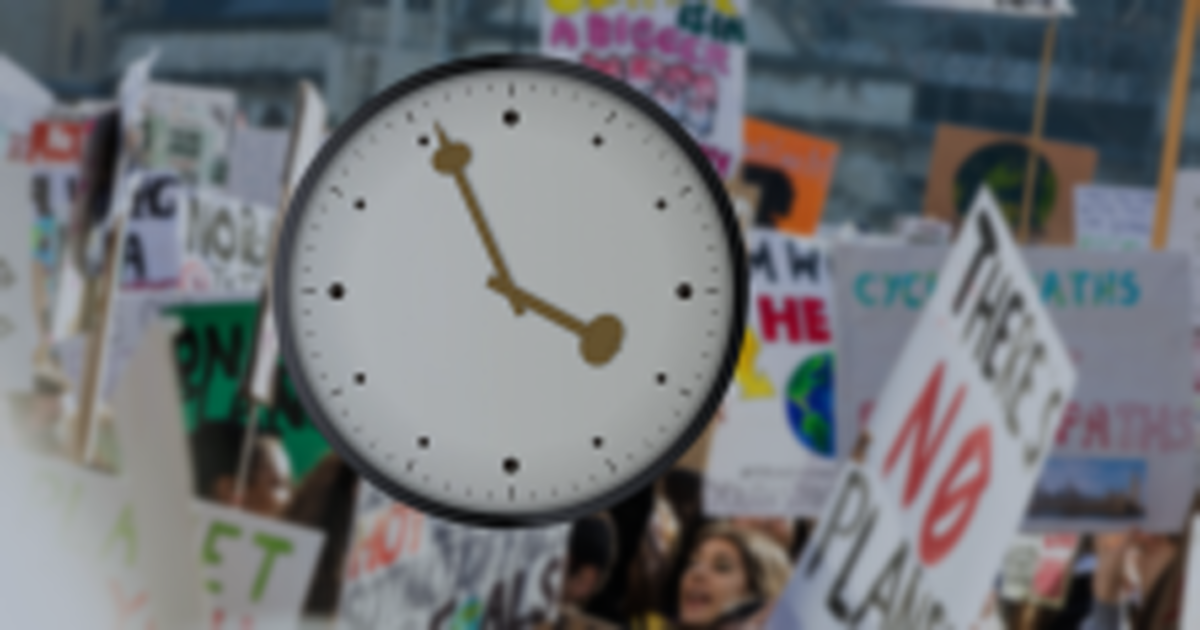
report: 3h56
